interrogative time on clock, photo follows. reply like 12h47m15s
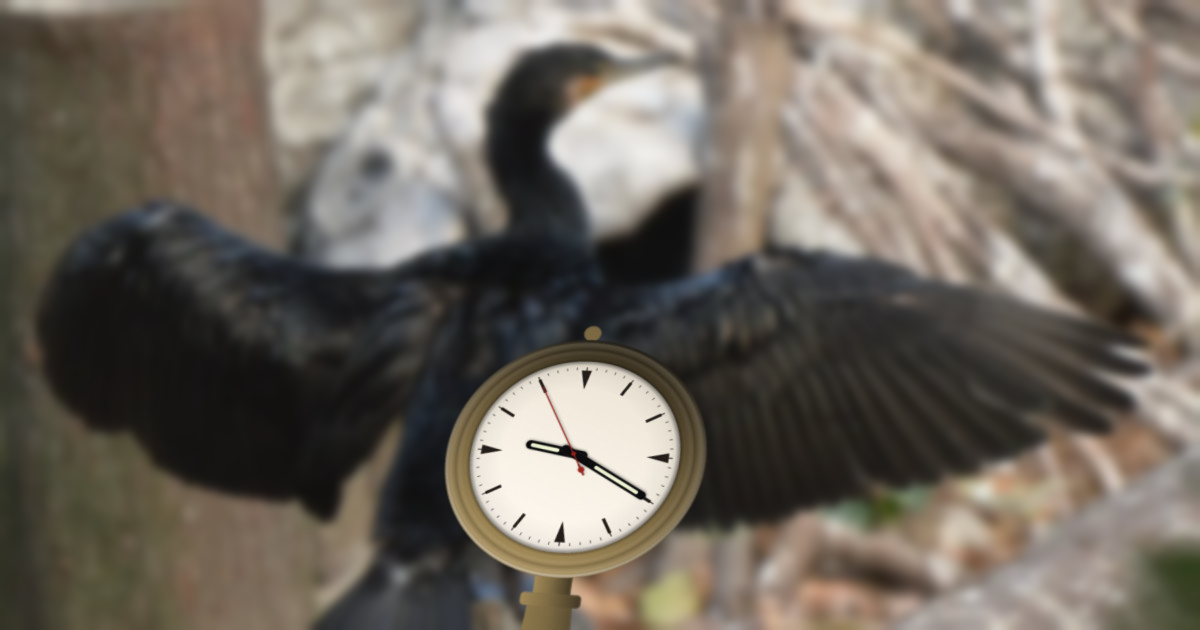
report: 9h19m55s
